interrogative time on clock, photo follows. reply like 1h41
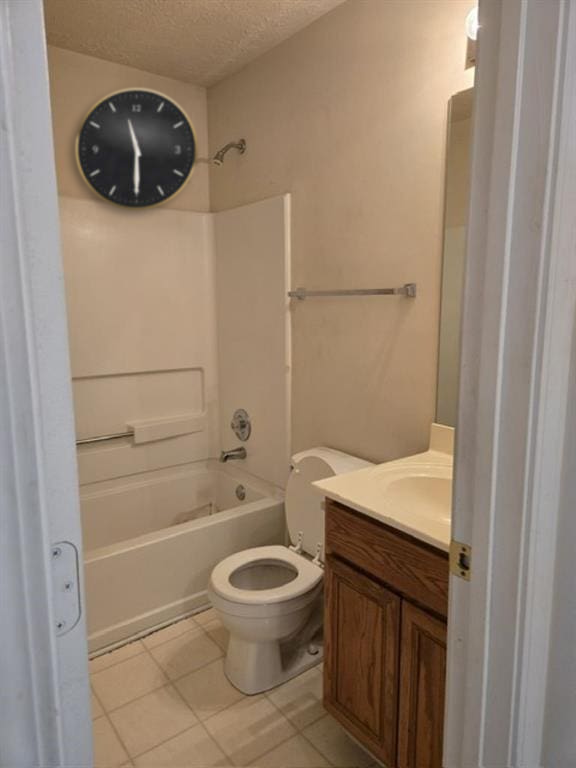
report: 11h30
